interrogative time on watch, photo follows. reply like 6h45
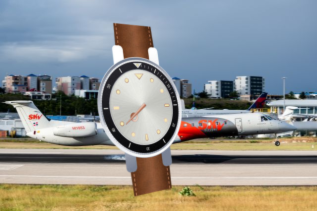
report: 7h39
